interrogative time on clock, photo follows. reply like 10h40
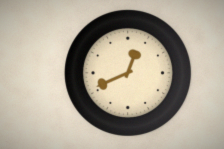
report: 12h41
